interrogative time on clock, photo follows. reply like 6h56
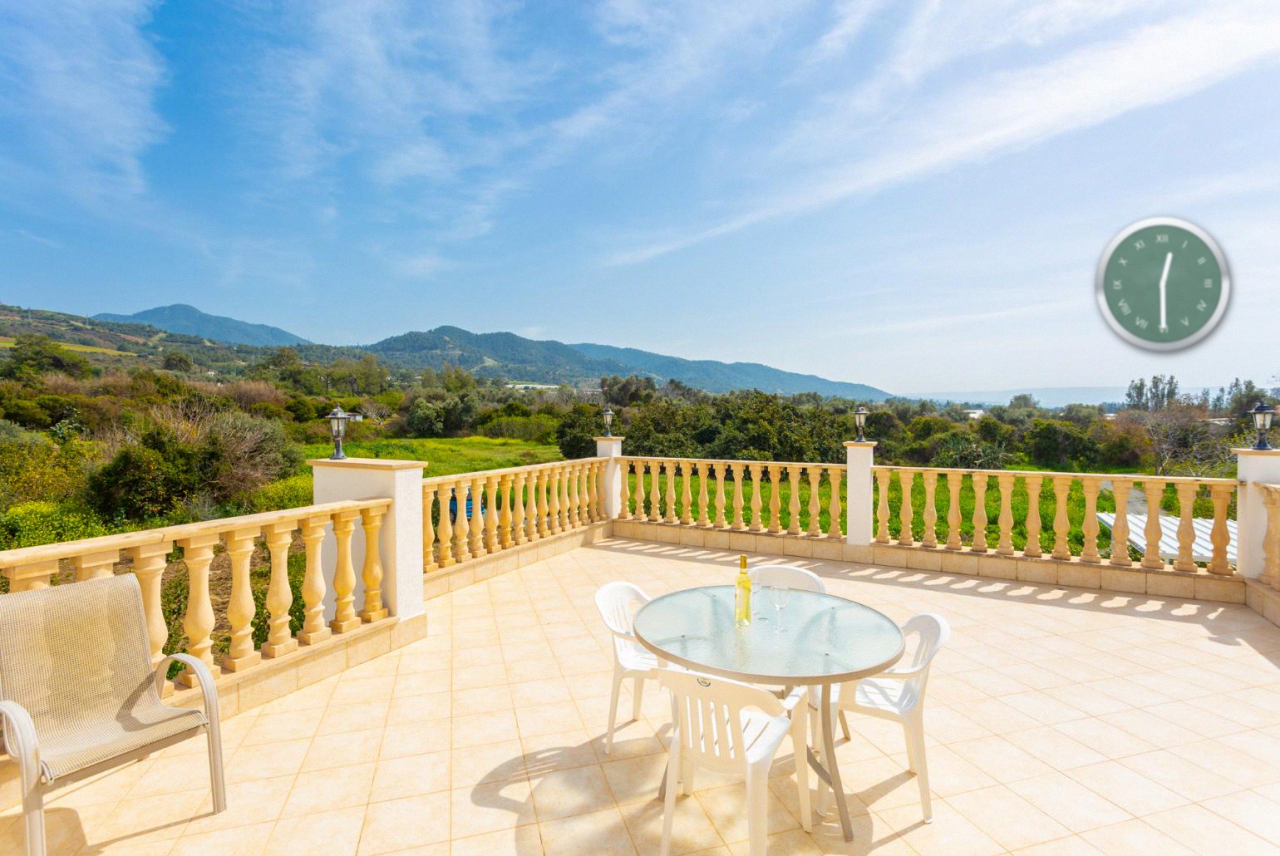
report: 12h30
